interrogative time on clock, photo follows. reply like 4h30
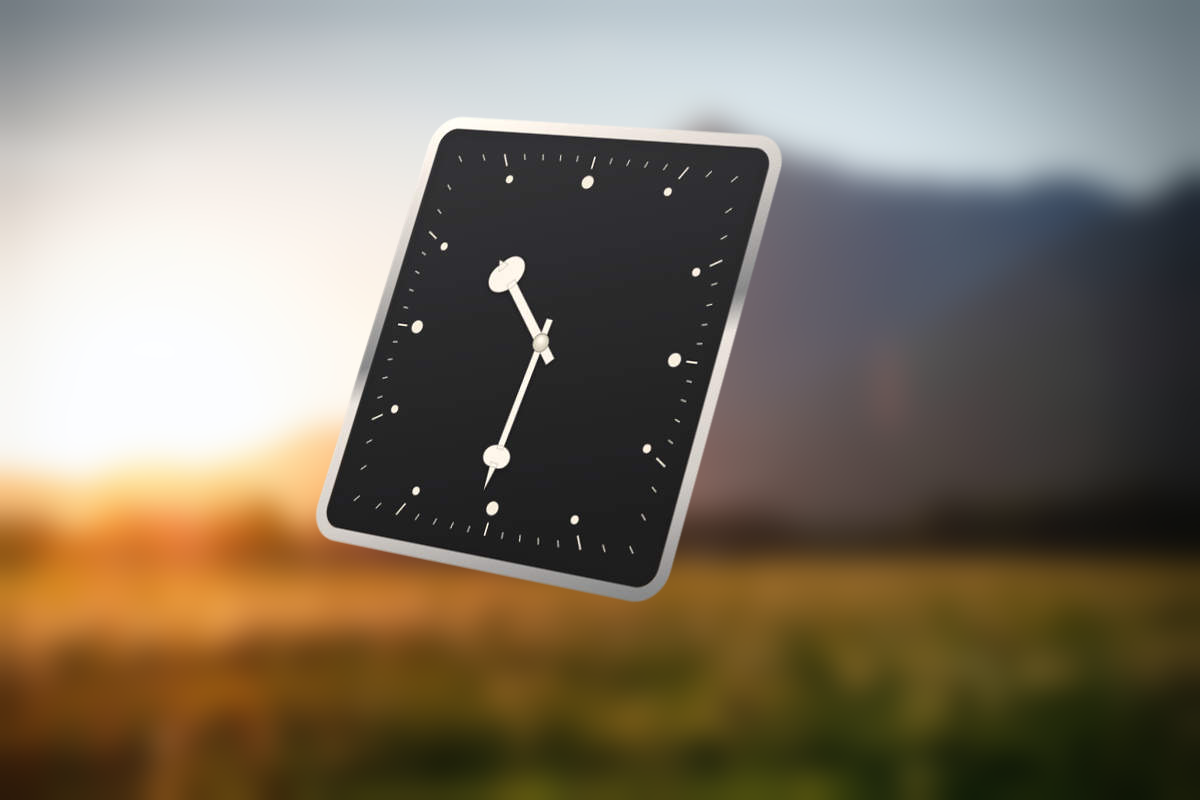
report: 10h31
